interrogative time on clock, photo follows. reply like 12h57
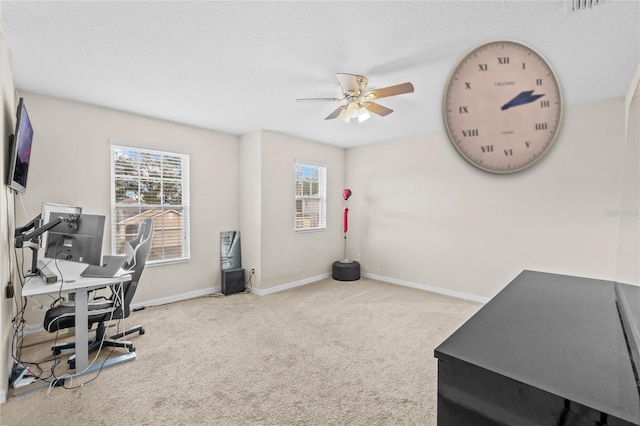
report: 2h13
